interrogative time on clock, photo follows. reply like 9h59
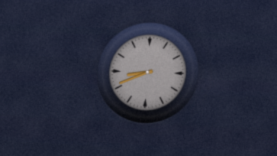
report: 8h41
